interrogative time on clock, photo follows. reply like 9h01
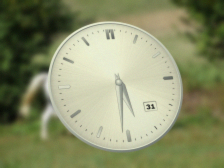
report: 5h31
